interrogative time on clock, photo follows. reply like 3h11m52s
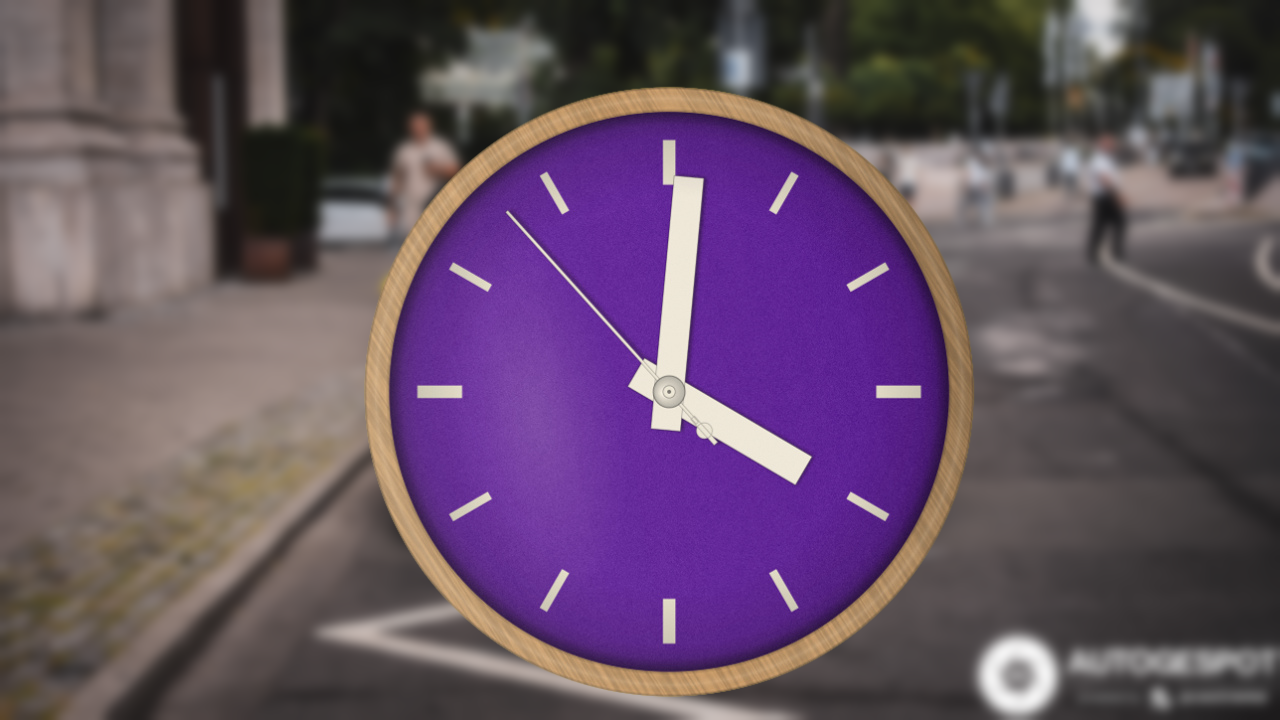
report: 4h00m53s
